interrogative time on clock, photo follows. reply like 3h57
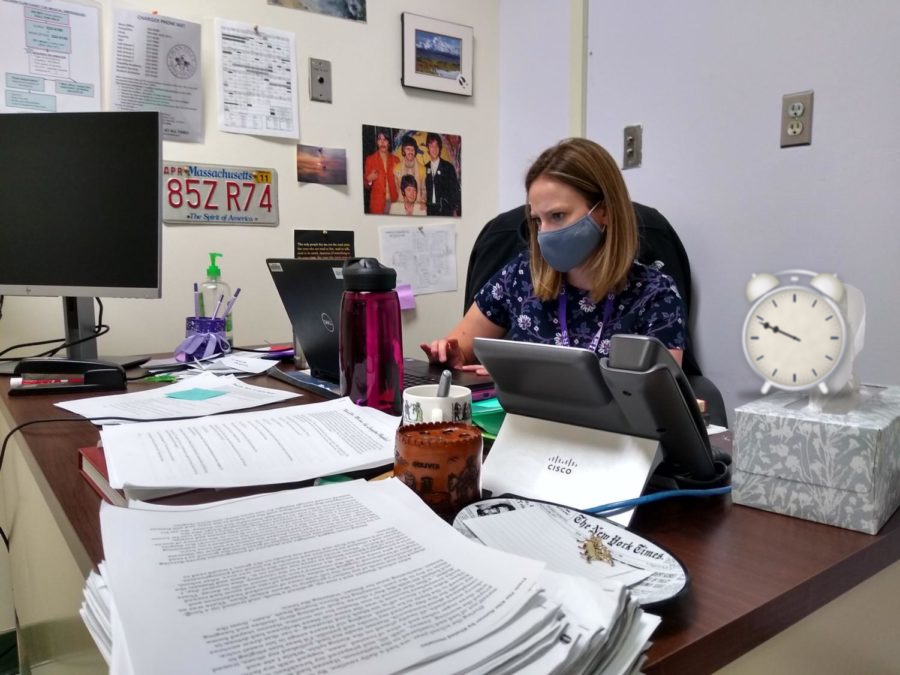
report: 9h49
